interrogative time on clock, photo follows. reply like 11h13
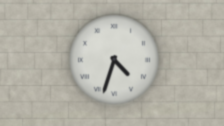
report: 4h33
